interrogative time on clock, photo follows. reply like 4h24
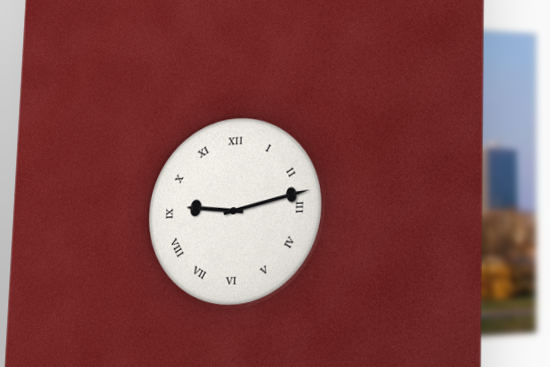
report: 9h13
